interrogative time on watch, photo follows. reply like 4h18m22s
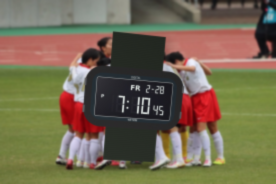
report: 7h10m45s
